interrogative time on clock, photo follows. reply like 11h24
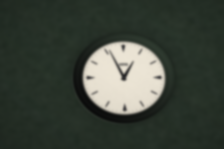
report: 12h56
